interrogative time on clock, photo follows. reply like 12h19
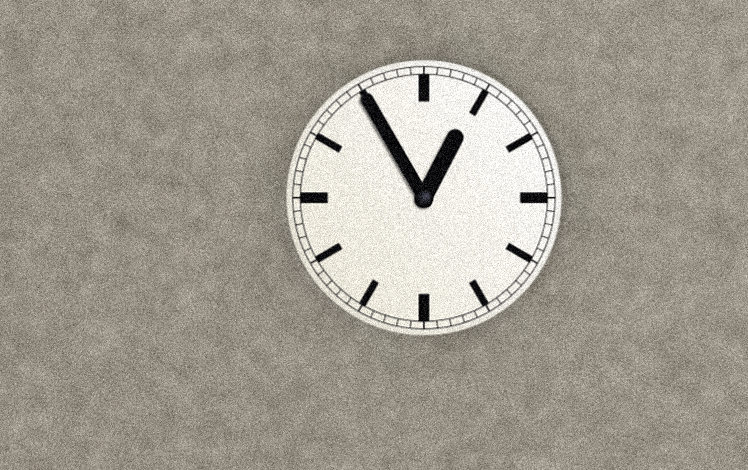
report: 12h55
